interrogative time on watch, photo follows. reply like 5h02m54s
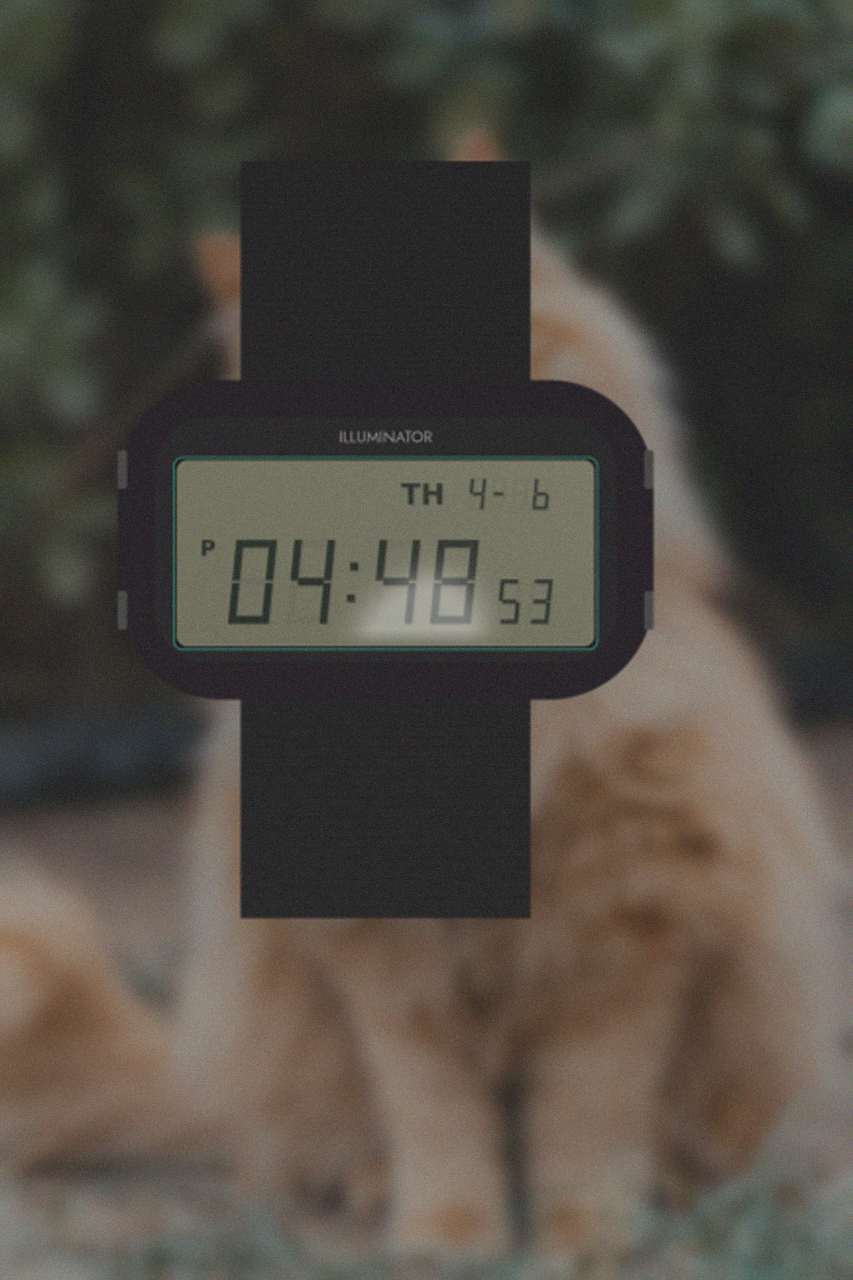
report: 4h48m53s
